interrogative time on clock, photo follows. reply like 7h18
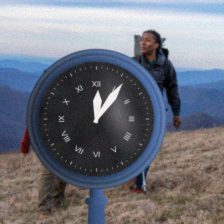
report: 12h06
